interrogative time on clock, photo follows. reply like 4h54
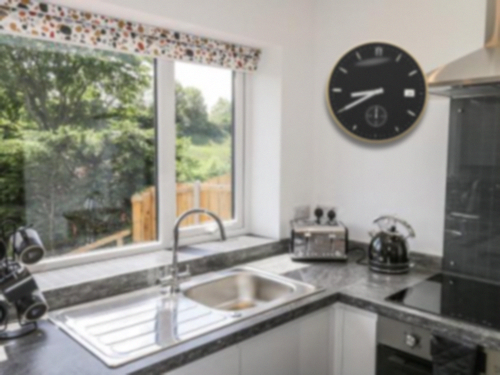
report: 8h40
